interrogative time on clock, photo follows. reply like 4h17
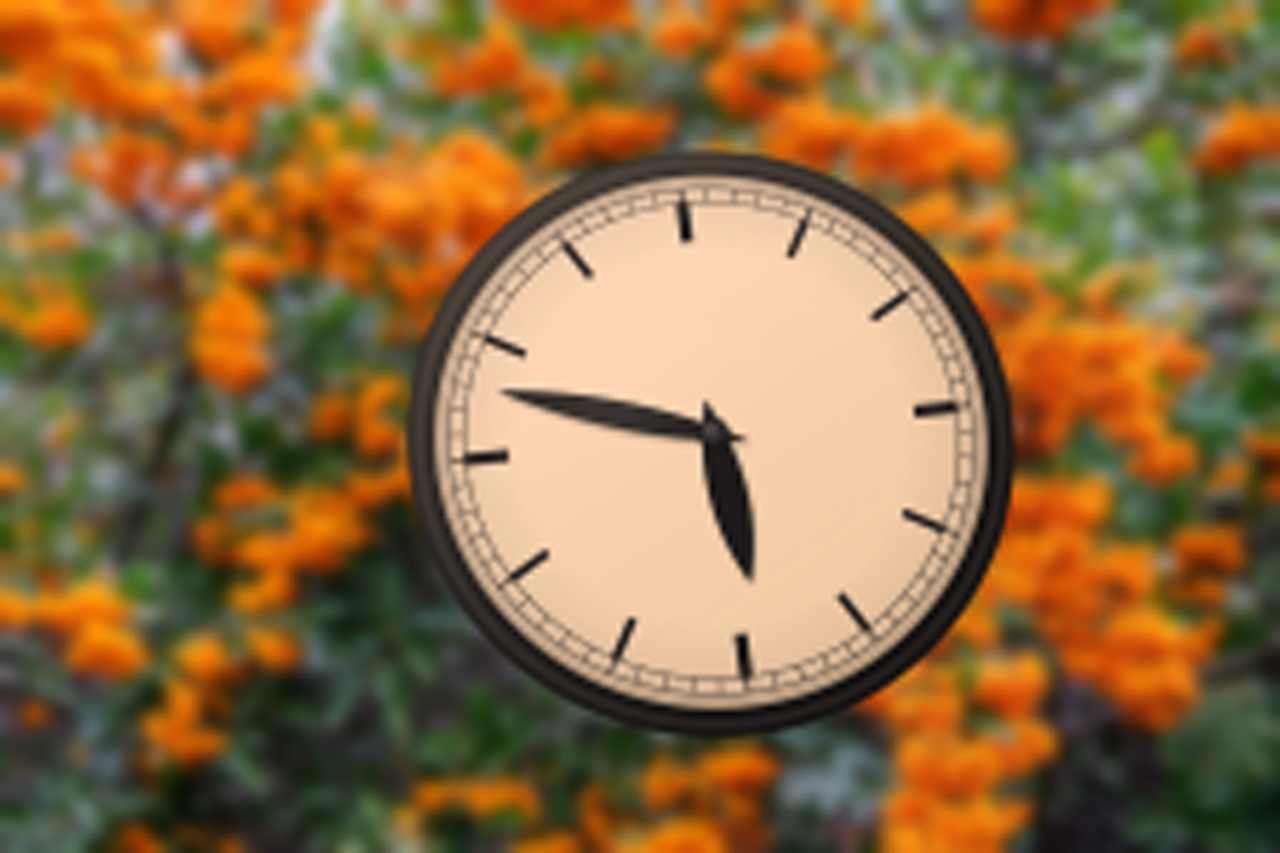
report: 5h48
